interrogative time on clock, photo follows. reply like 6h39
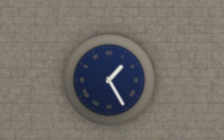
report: 1h25
